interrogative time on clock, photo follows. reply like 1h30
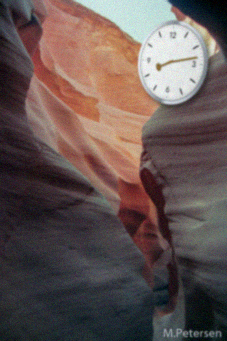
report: 8h13
